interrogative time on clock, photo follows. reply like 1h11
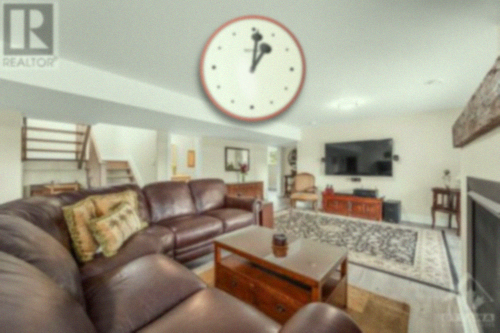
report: 1h01
